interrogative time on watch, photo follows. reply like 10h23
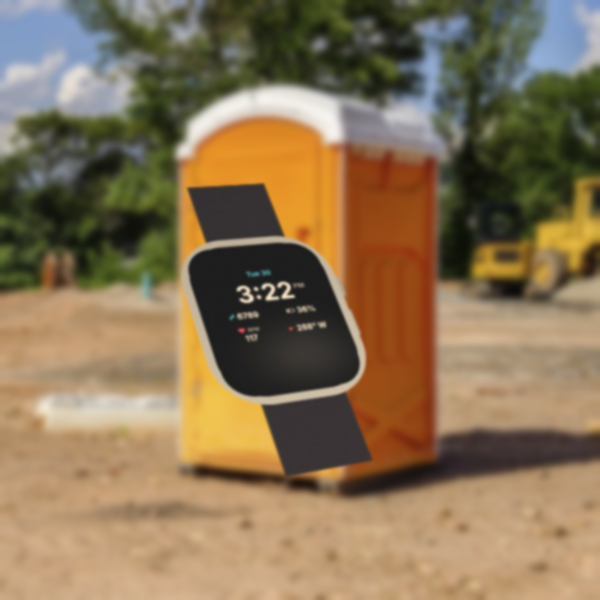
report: 3h22
